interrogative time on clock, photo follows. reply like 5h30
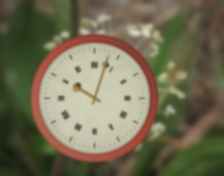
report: 10h03
